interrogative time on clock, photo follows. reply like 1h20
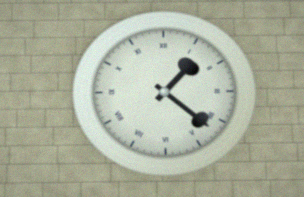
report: 1h22
